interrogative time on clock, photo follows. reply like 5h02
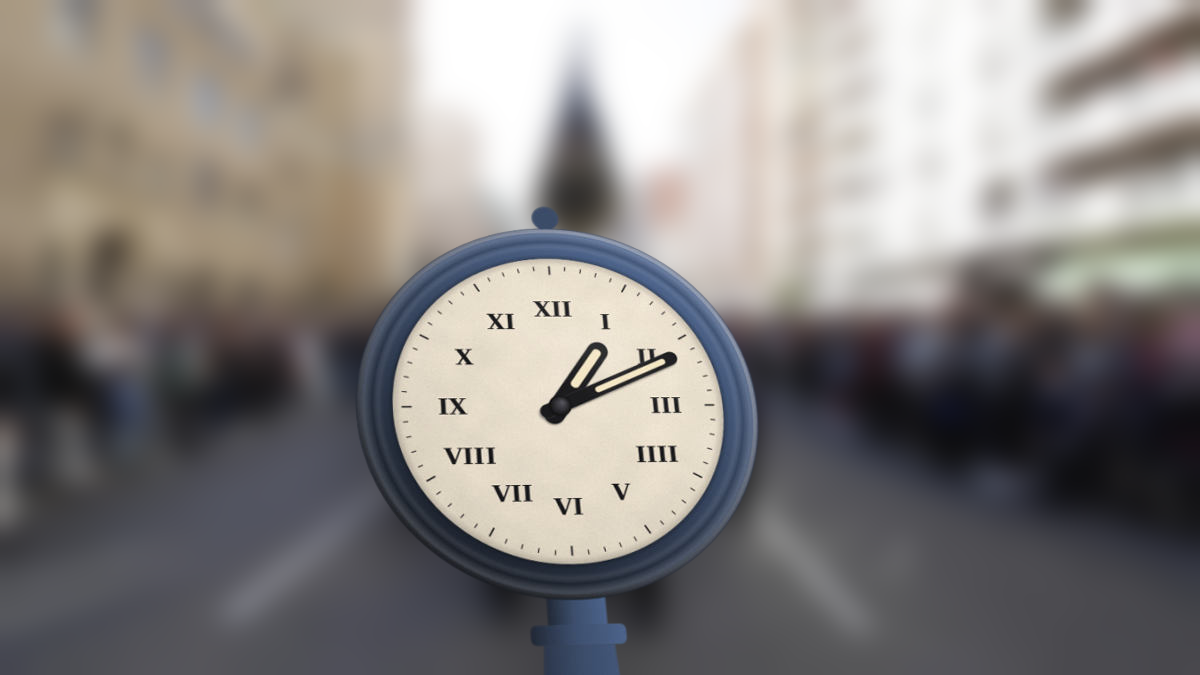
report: 1h11
